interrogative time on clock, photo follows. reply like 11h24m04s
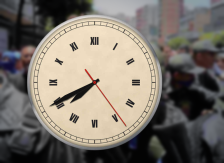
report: 7h40m24s
